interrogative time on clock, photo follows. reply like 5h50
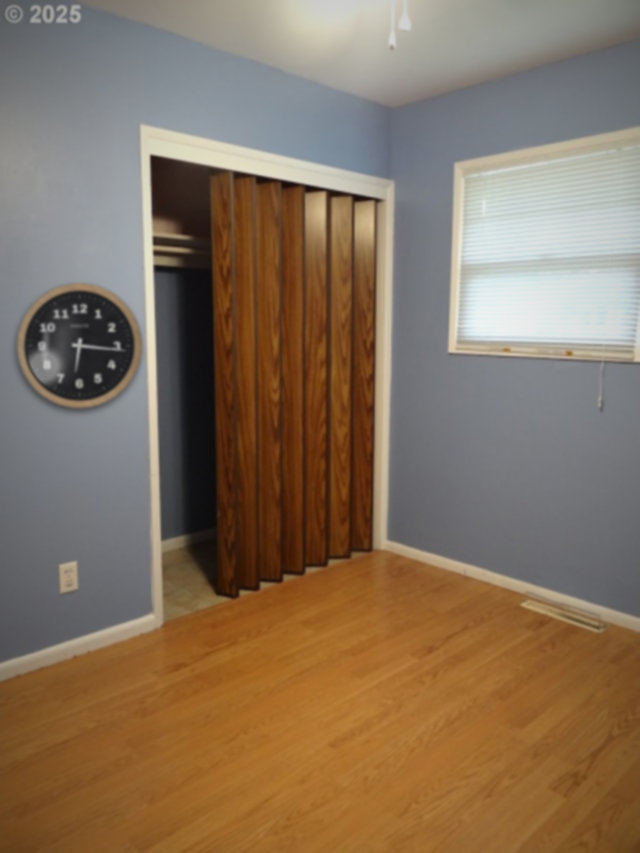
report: 6h16
